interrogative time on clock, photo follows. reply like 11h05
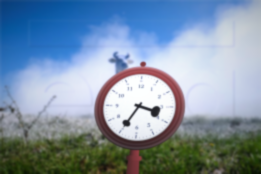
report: 3h35
